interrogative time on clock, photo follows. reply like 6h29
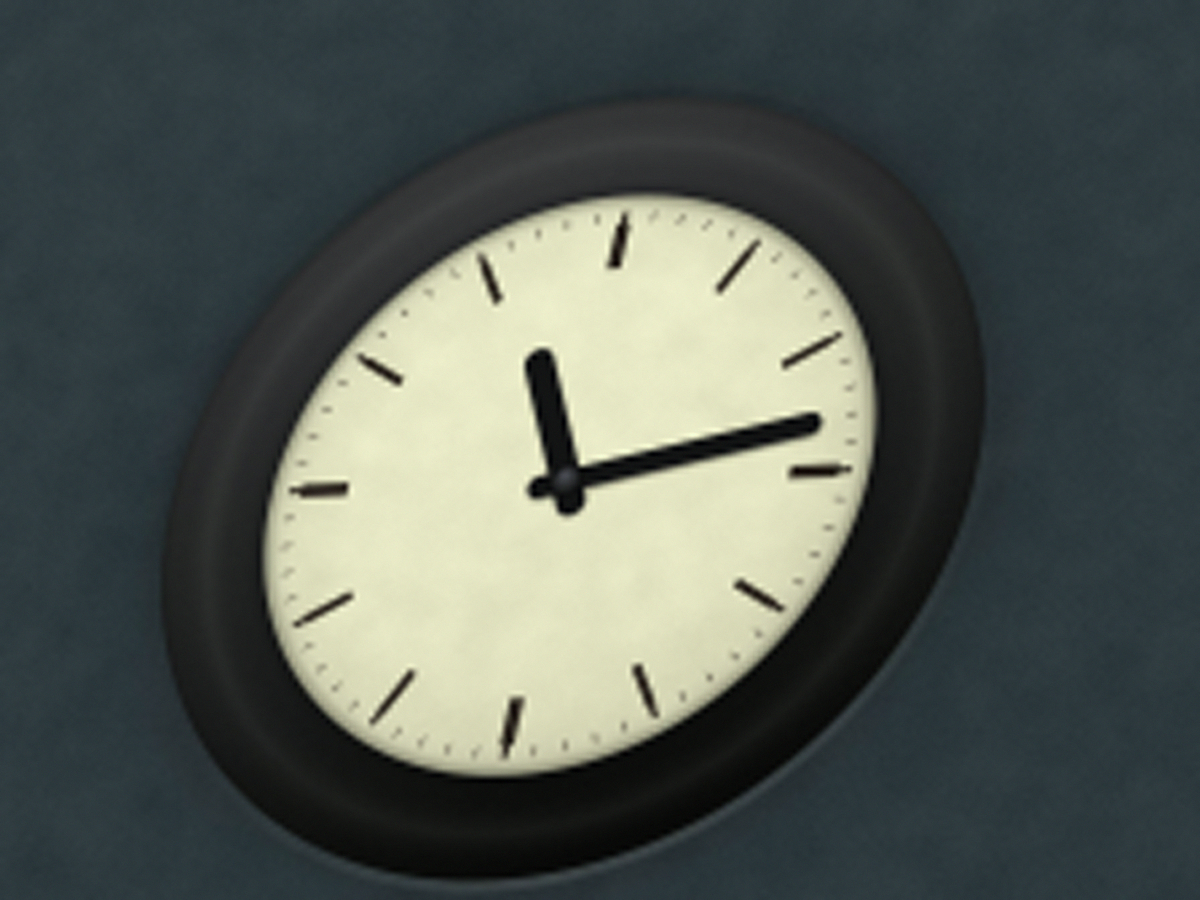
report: 11h13
